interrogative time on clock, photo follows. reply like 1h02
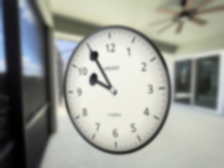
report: 9h55
